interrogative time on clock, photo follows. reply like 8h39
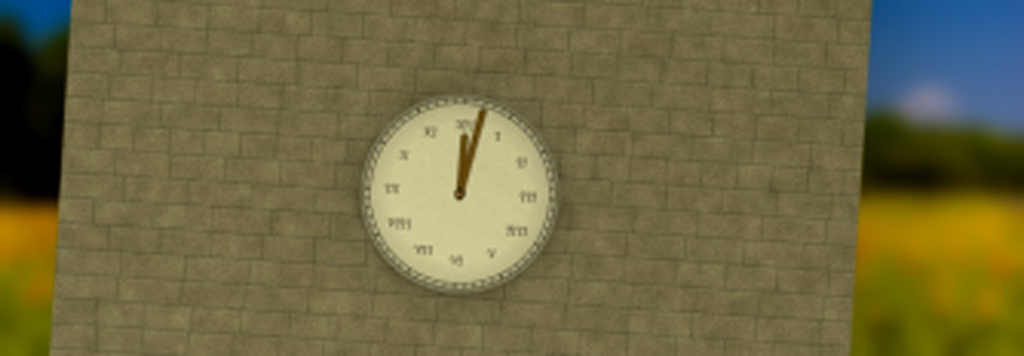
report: 12h02
